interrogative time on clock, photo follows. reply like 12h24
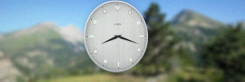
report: 8h18
